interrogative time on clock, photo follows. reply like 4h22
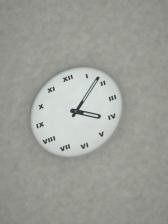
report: 4h08
